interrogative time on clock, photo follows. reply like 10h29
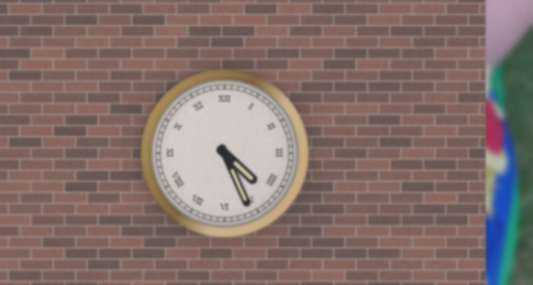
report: 4h26
